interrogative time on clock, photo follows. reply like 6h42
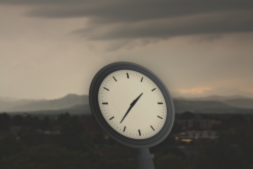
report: 1h37
